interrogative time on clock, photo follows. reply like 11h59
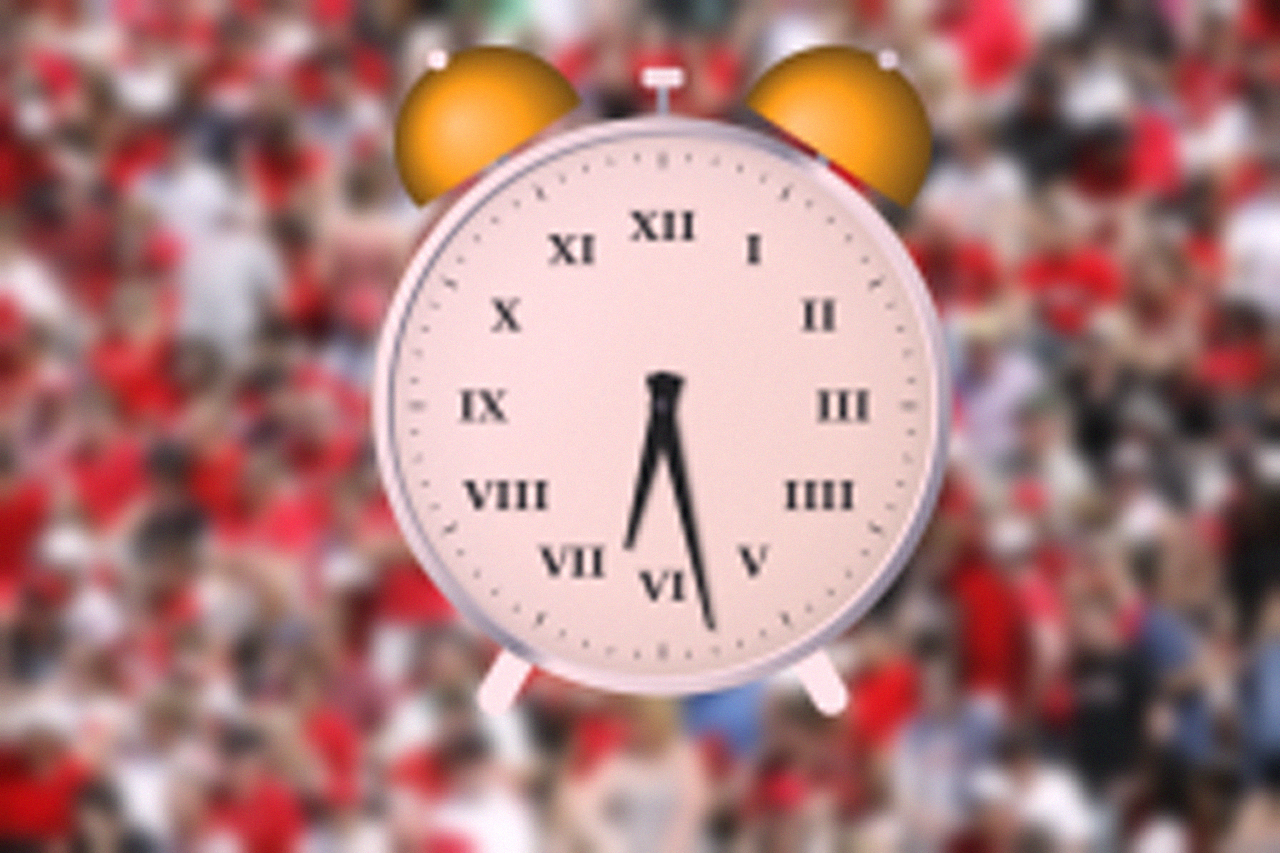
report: 6h28
